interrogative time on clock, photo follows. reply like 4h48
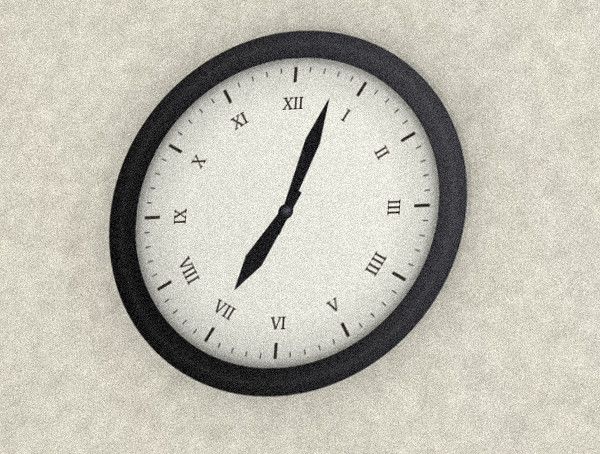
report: 7h03
